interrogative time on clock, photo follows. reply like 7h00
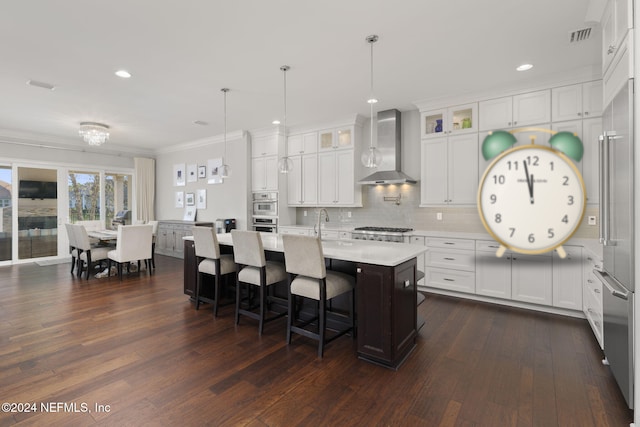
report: 11h58
